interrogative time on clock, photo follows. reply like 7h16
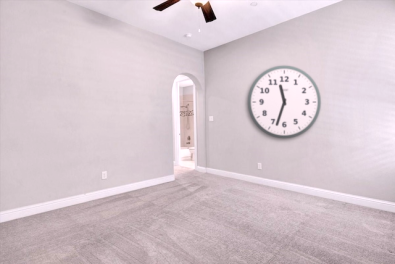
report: 11h33
